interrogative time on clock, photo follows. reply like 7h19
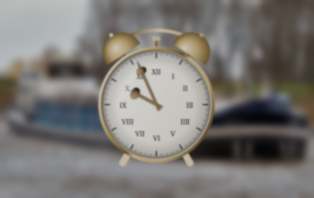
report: 9h56
